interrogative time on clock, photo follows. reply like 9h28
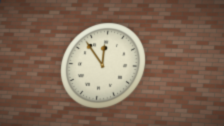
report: 11h53
